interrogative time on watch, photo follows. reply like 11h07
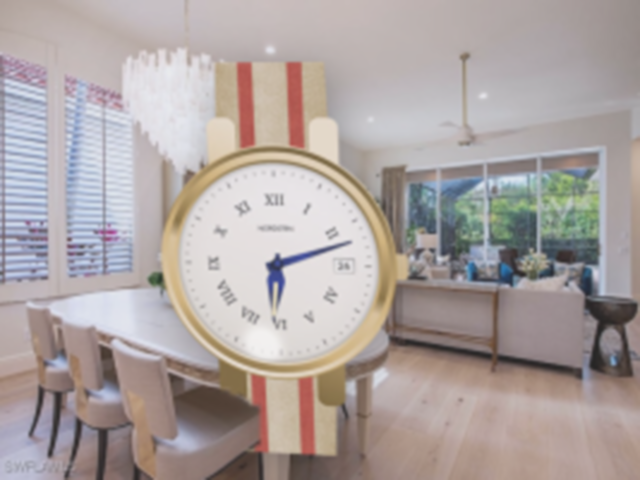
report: 6h12
